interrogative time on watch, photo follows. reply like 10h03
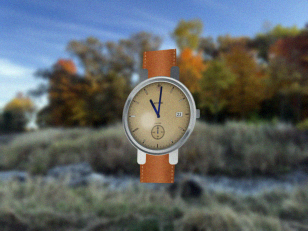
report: 11h01
